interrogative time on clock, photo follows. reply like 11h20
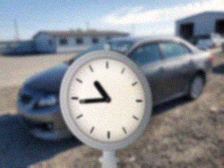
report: 10h44
